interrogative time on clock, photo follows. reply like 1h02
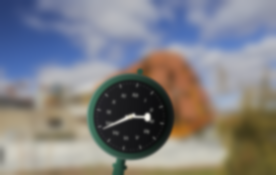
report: 2h39
